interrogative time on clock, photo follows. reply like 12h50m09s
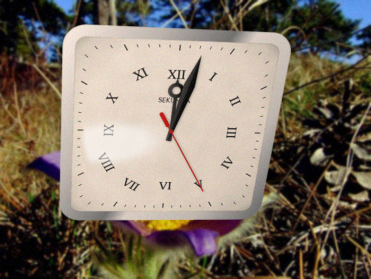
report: 12h02m25s
